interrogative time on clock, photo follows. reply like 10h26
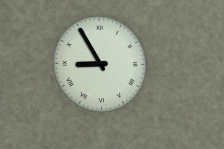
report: 8h55
